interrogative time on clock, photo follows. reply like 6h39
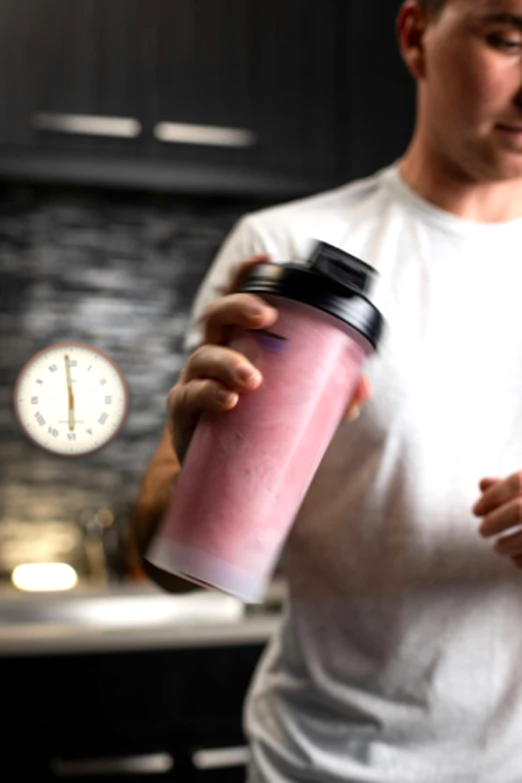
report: 5h59
